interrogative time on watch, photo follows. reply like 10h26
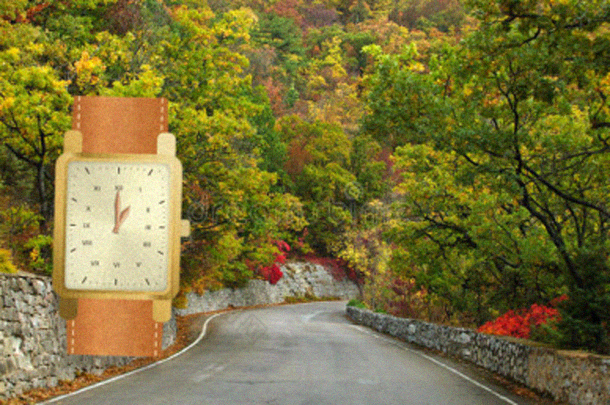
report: 1h00
